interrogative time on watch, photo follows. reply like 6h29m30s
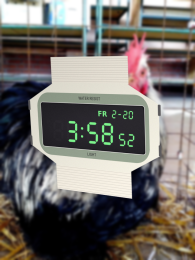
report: 3h58m52s
